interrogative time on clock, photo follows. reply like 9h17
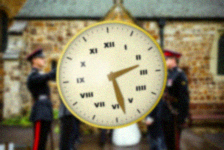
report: 2h28
